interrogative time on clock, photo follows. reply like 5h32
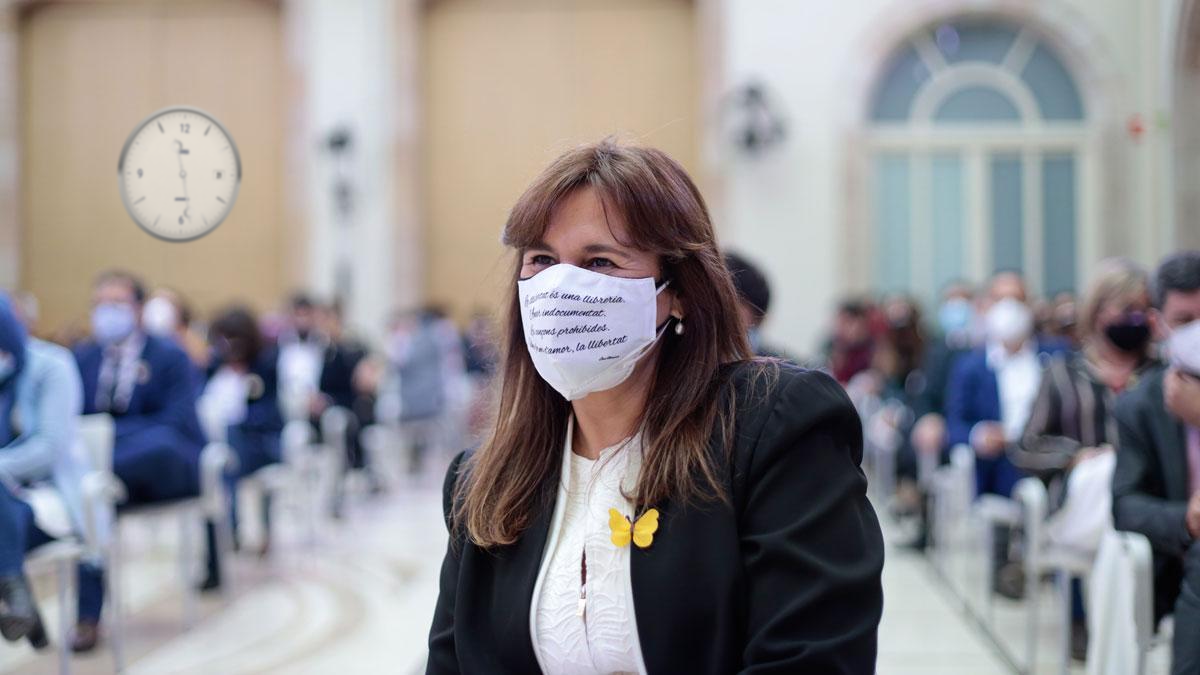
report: 11h28
